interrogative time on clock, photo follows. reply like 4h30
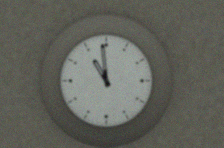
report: 10h59
